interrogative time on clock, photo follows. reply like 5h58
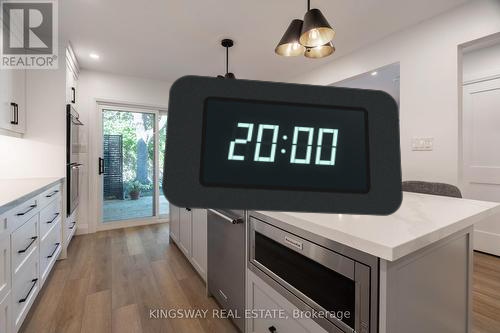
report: 20h00
